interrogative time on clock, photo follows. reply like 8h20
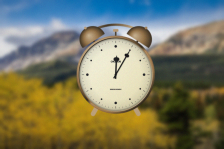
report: 12h05
